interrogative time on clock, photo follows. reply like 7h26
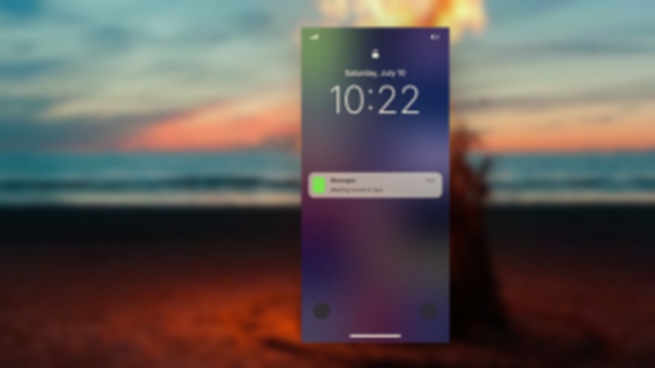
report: 10h22
